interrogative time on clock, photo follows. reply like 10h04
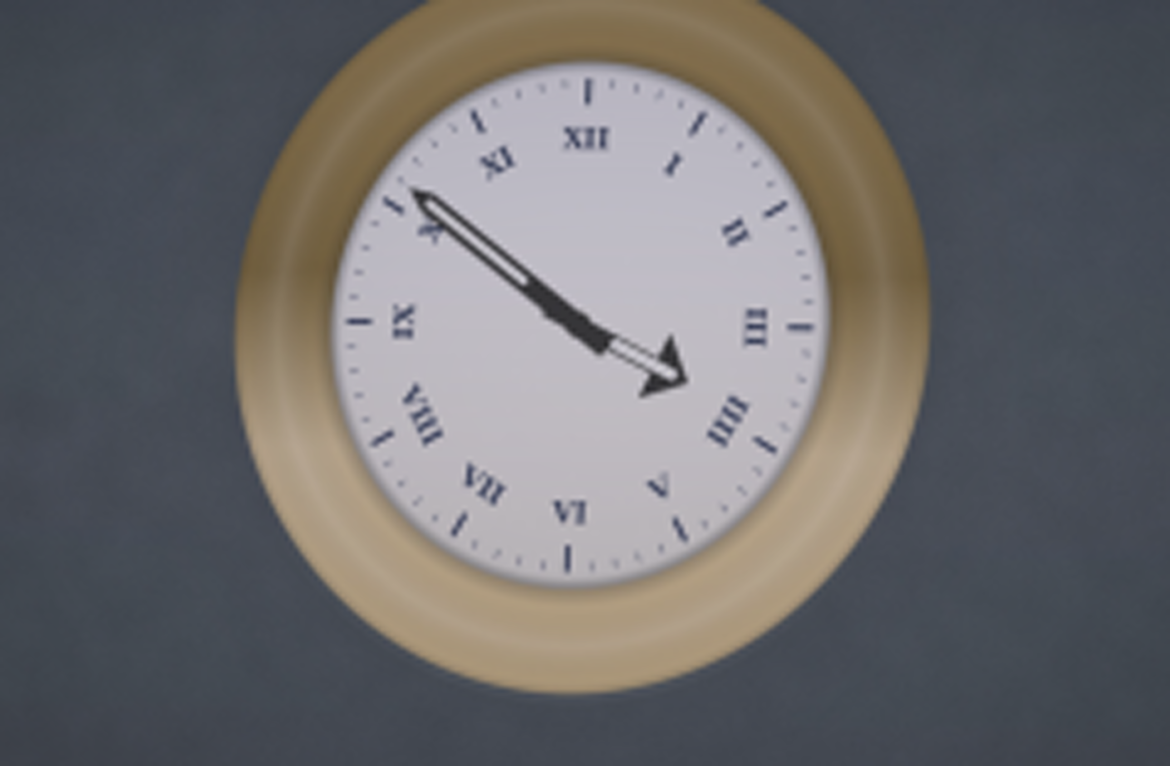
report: 3h51
